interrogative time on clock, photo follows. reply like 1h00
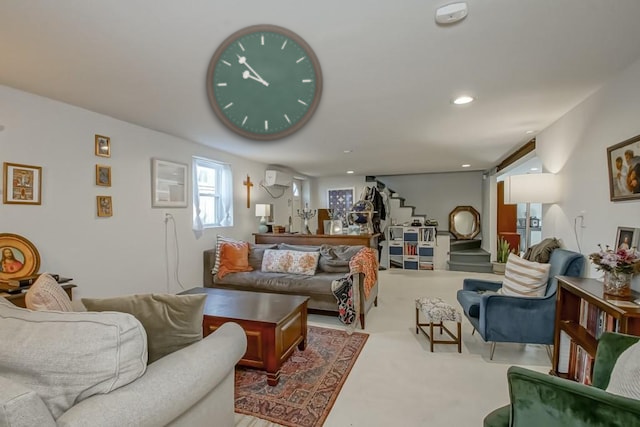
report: 9h53
